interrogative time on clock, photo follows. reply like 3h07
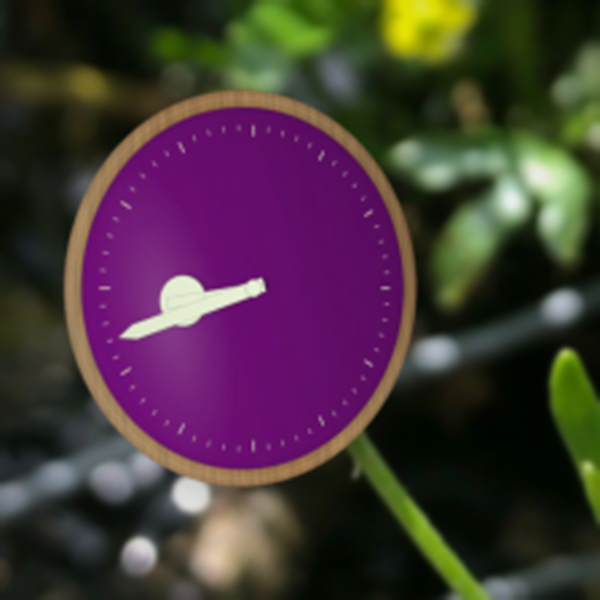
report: 8h42
